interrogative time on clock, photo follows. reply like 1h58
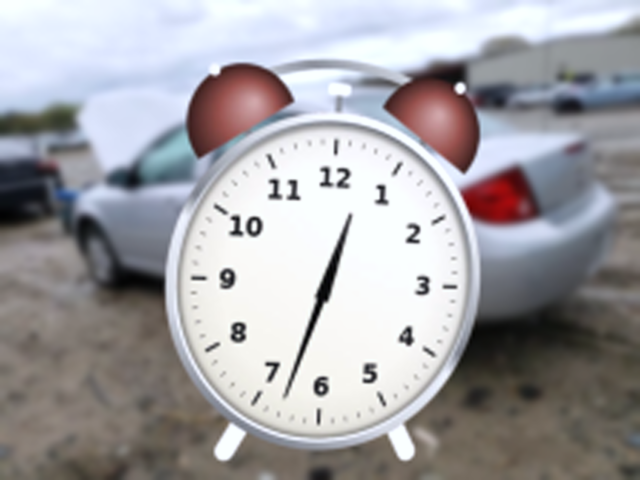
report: 12h33
